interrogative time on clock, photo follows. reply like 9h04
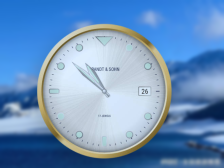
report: 10h52
